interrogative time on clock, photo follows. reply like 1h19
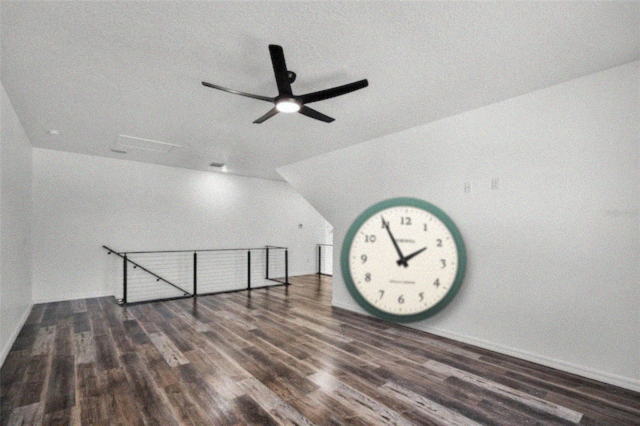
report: 1h55
